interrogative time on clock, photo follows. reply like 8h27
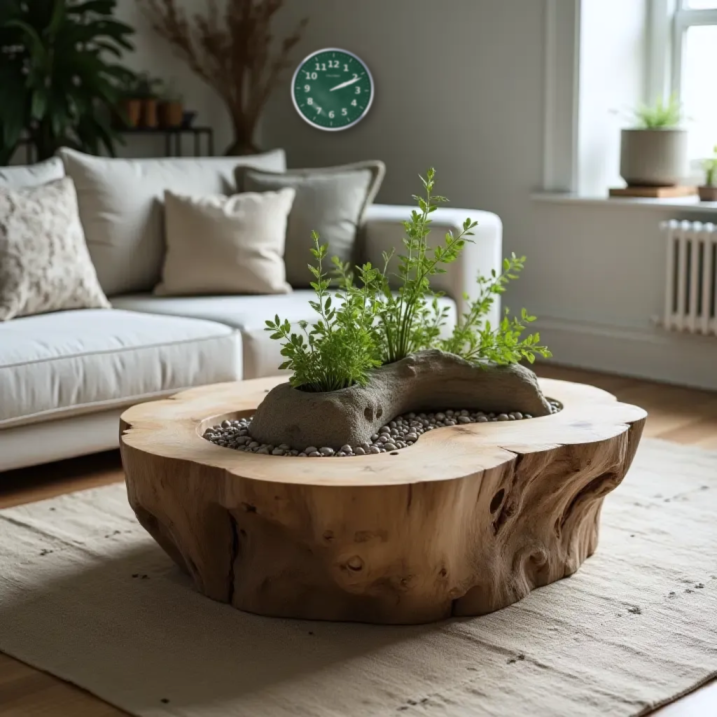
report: 2h11
